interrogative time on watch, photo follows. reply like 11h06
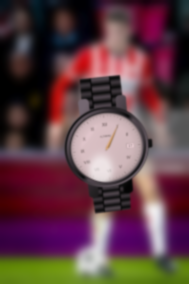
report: 1h05
